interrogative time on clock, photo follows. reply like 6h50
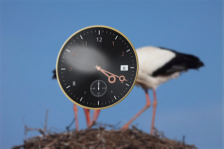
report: 4h19
